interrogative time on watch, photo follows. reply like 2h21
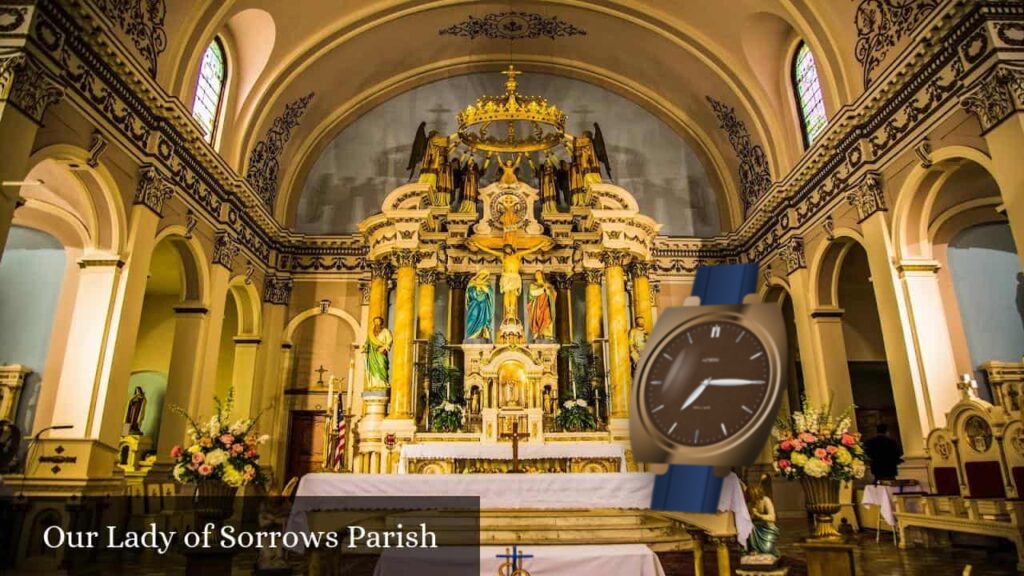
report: 7h15
